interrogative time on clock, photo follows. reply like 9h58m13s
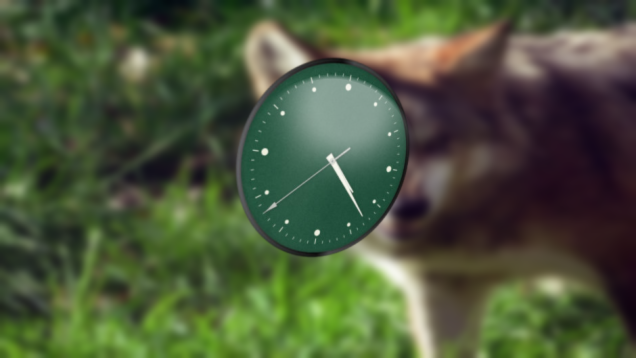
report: 4h22m38s
